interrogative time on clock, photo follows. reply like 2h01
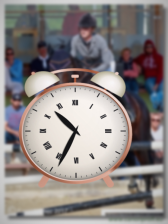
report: 10h34
